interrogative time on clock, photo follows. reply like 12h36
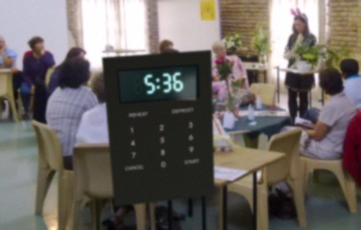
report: 5h36
